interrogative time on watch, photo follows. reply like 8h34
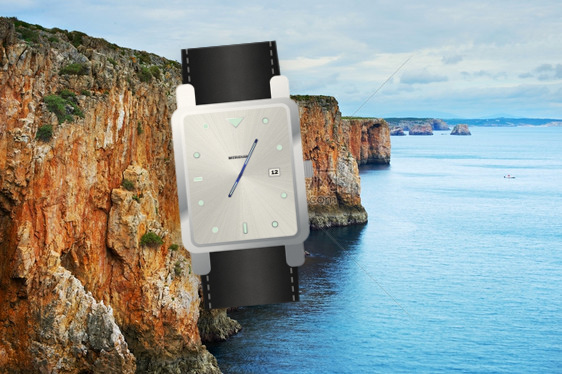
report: 7h05
